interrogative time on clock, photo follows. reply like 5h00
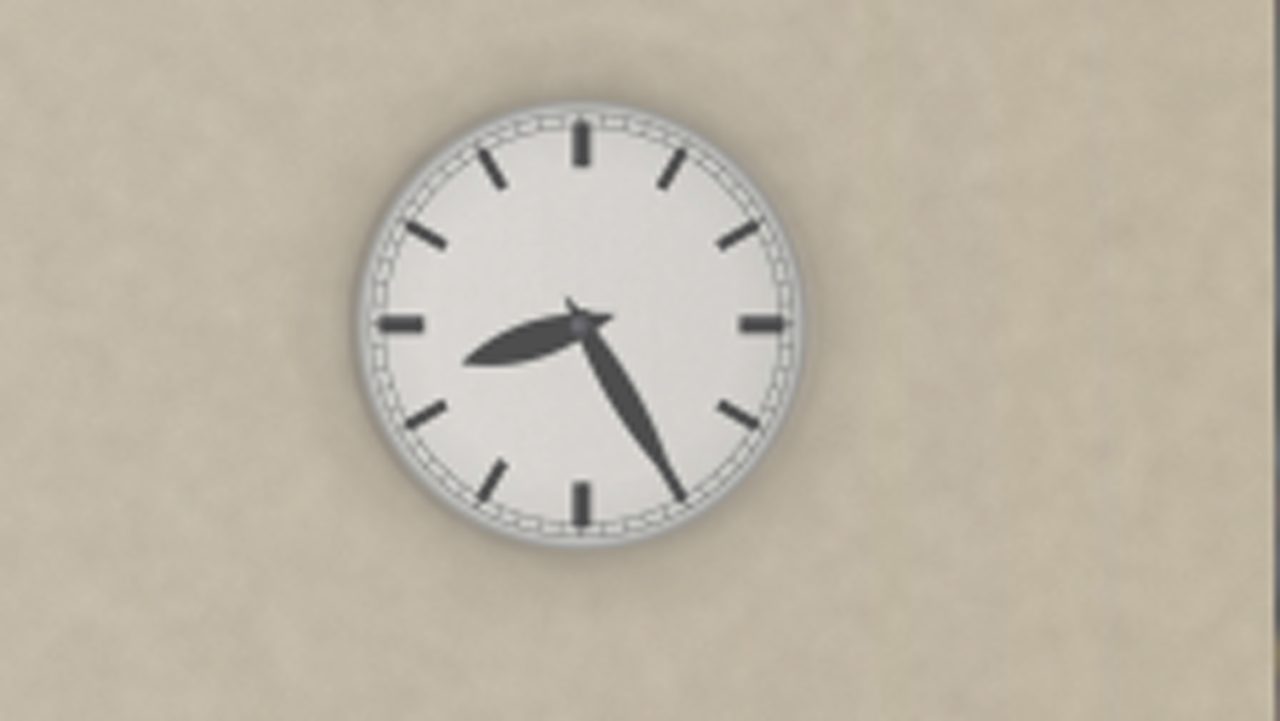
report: 8h25
